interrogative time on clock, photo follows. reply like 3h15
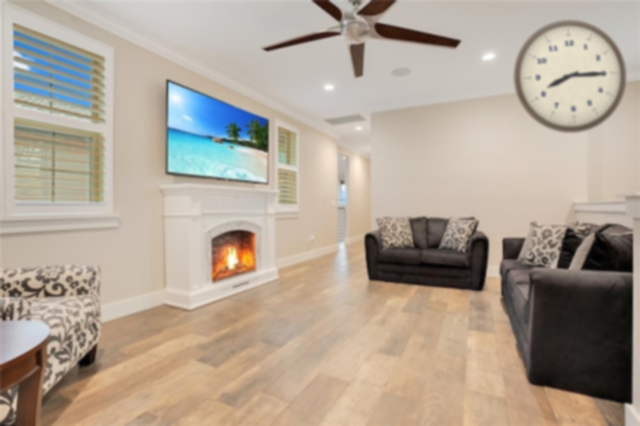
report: 8h15
